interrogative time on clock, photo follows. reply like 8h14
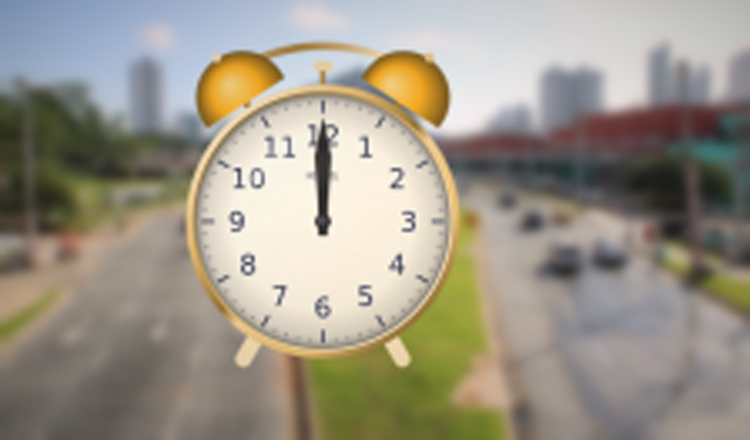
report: 12h00
